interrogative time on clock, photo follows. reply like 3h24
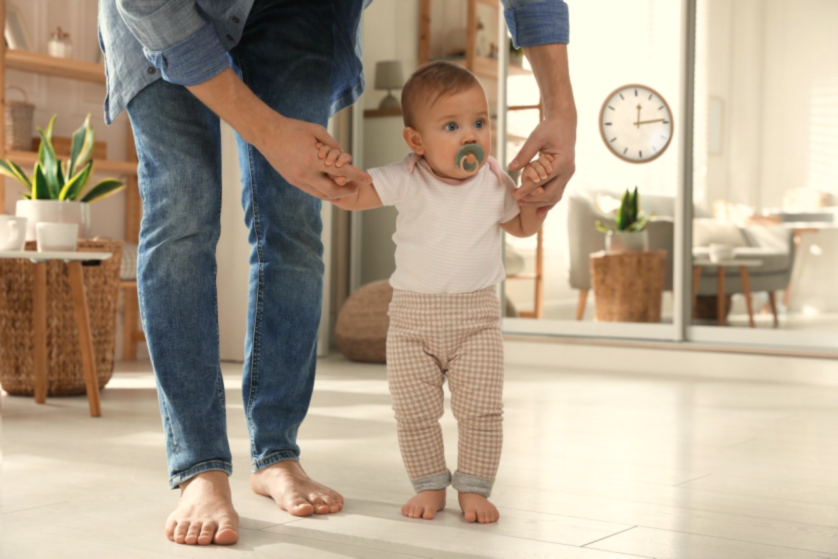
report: 12h14
